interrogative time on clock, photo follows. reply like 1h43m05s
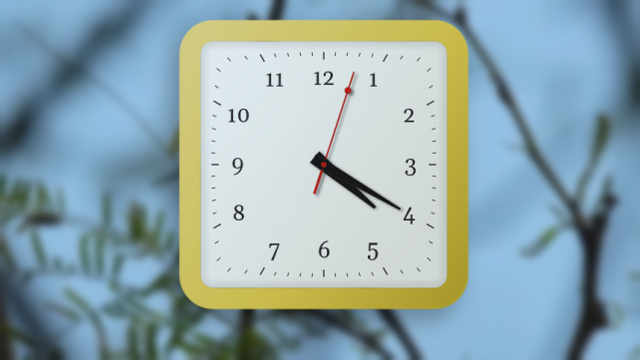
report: 4h20m03s
